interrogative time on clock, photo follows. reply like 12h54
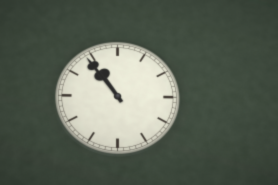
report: 10h54
